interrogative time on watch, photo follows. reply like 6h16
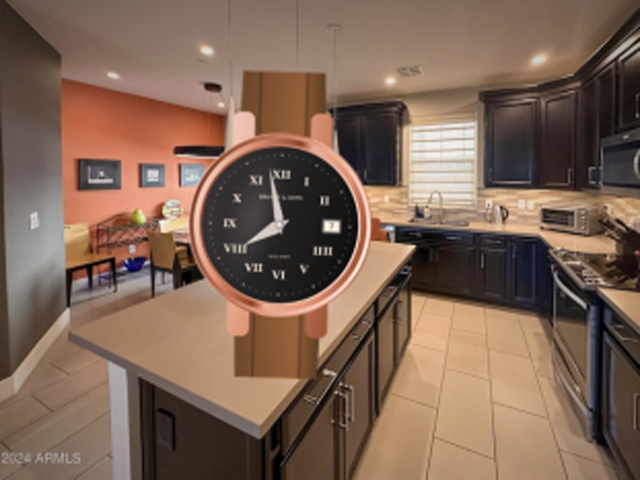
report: 7h58
